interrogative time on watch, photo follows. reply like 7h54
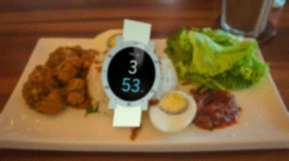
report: 3h53
